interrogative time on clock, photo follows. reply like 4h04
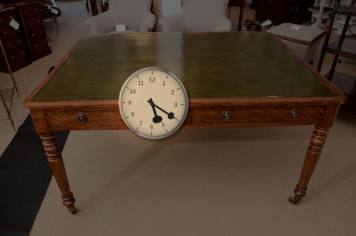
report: 5h20
